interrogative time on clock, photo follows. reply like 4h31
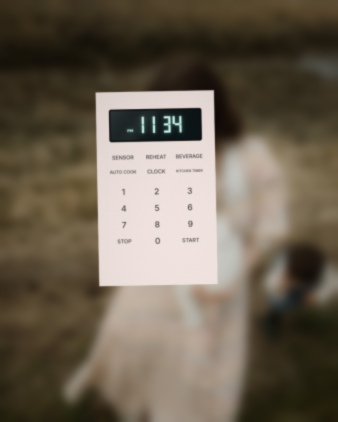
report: 11h34
